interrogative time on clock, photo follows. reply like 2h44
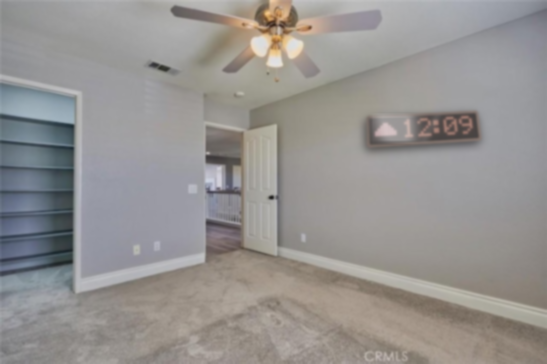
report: 12h09
